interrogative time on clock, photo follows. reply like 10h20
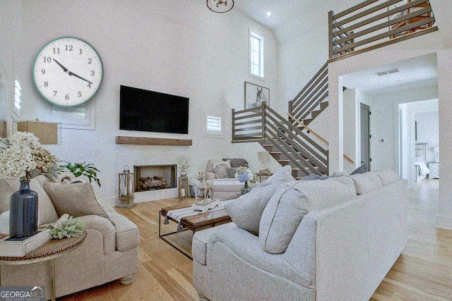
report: 10h19
